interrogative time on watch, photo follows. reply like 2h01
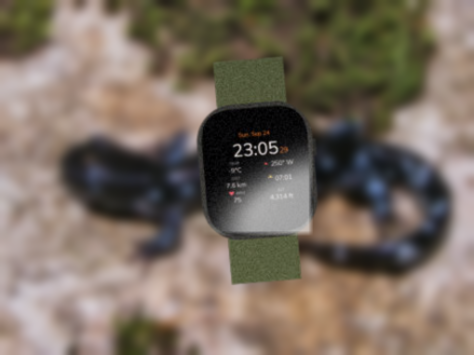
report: 23h05
